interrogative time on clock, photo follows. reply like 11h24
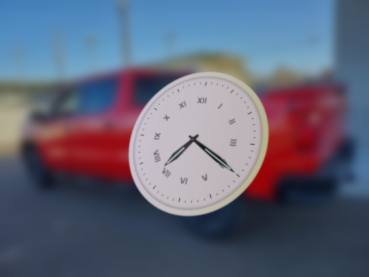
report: 7h20
